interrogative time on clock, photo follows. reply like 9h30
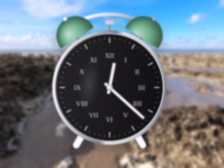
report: 12h22
